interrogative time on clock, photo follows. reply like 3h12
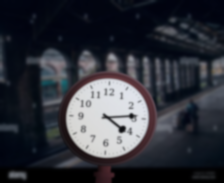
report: 4h14
